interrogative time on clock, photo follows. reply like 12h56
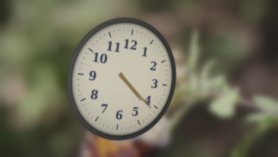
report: 4h21
